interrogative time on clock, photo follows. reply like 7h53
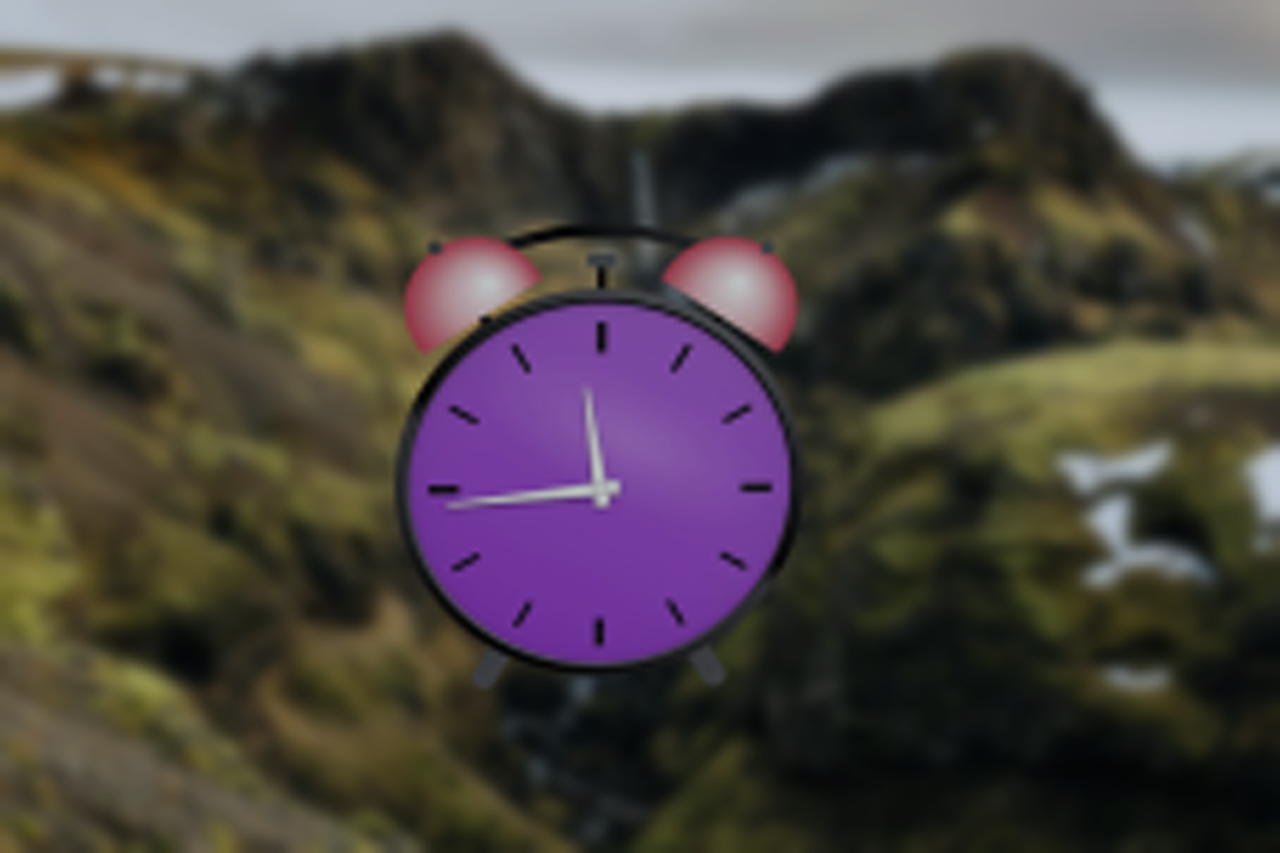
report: 11h44
